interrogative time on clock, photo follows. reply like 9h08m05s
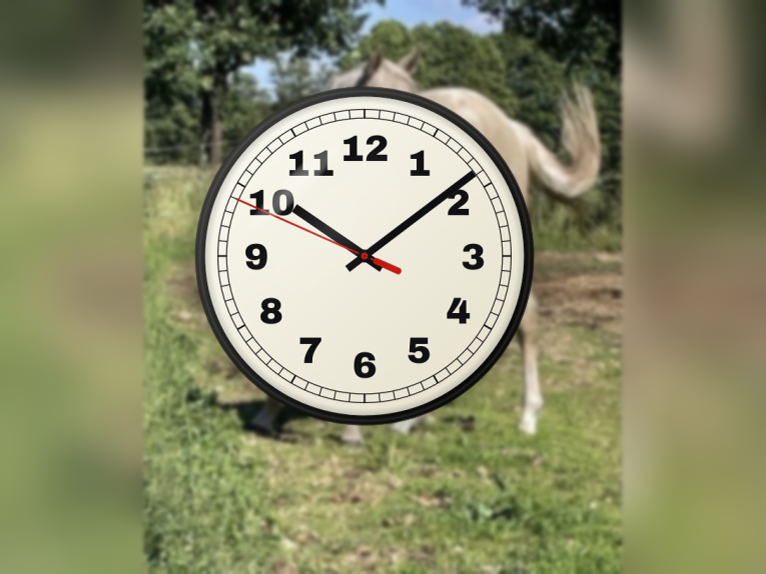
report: 10h08m49s
